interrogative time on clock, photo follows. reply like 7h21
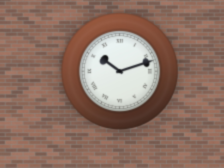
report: 10h12
